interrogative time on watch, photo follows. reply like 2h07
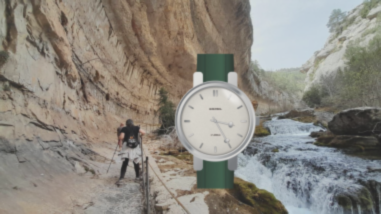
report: 3h25
